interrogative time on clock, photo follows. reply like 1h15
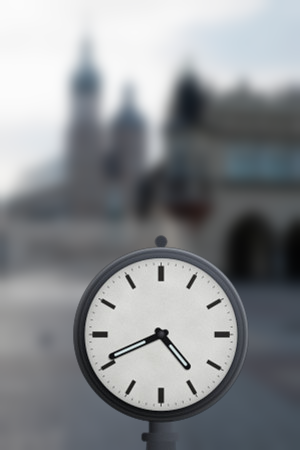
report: 4h41
